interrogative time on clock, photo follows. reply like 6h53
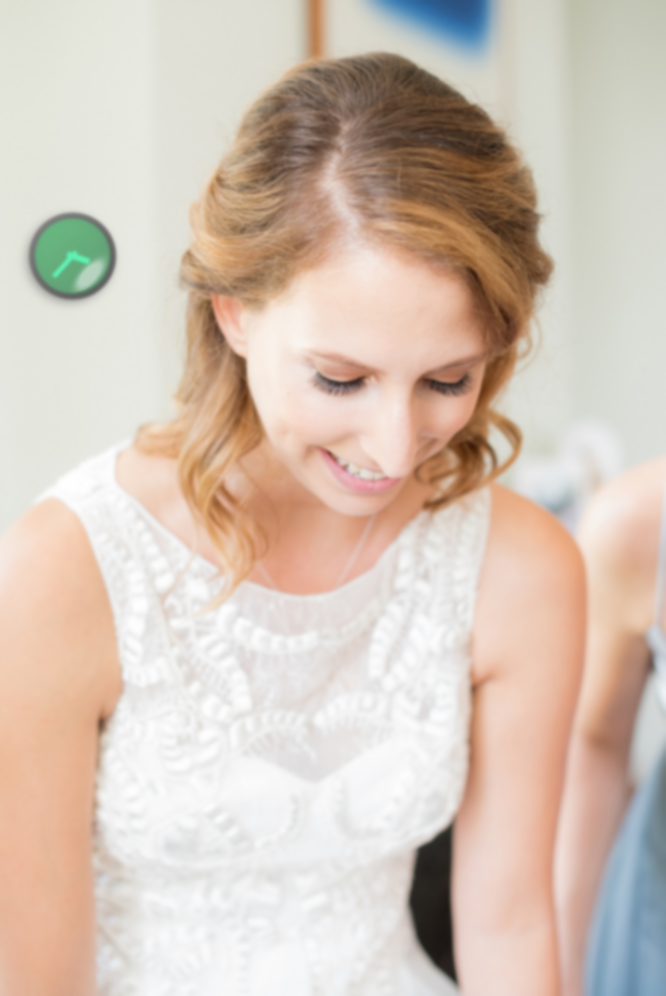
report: 3h37
